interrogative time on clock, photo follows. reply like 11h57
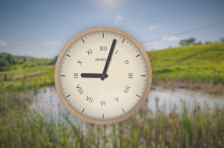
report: 9h03
